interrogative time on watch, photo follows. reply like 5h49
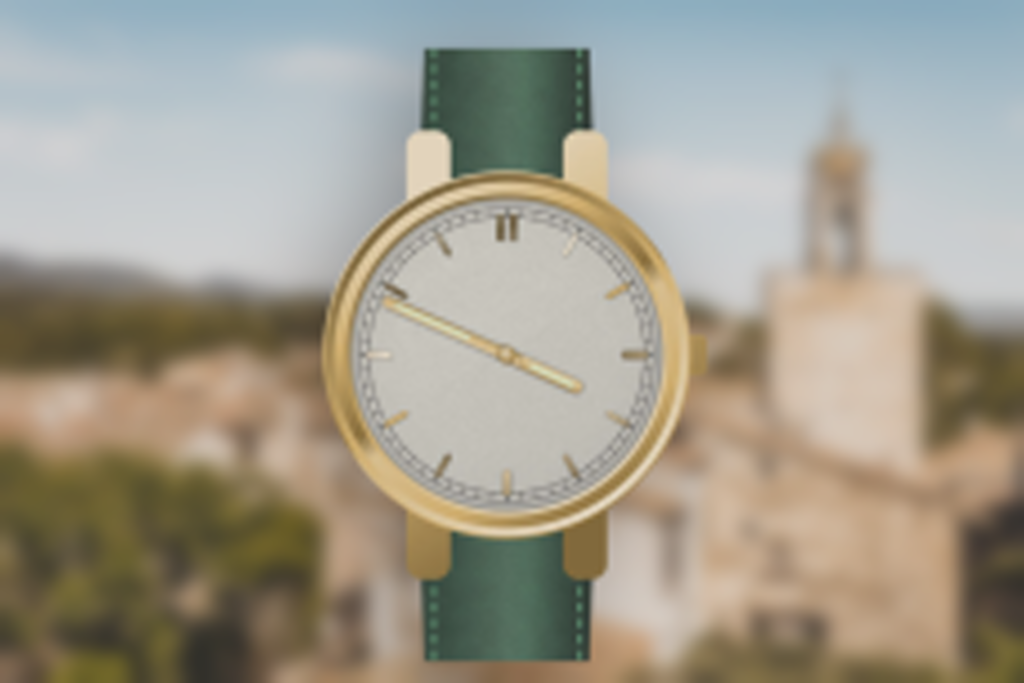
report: 3h49
